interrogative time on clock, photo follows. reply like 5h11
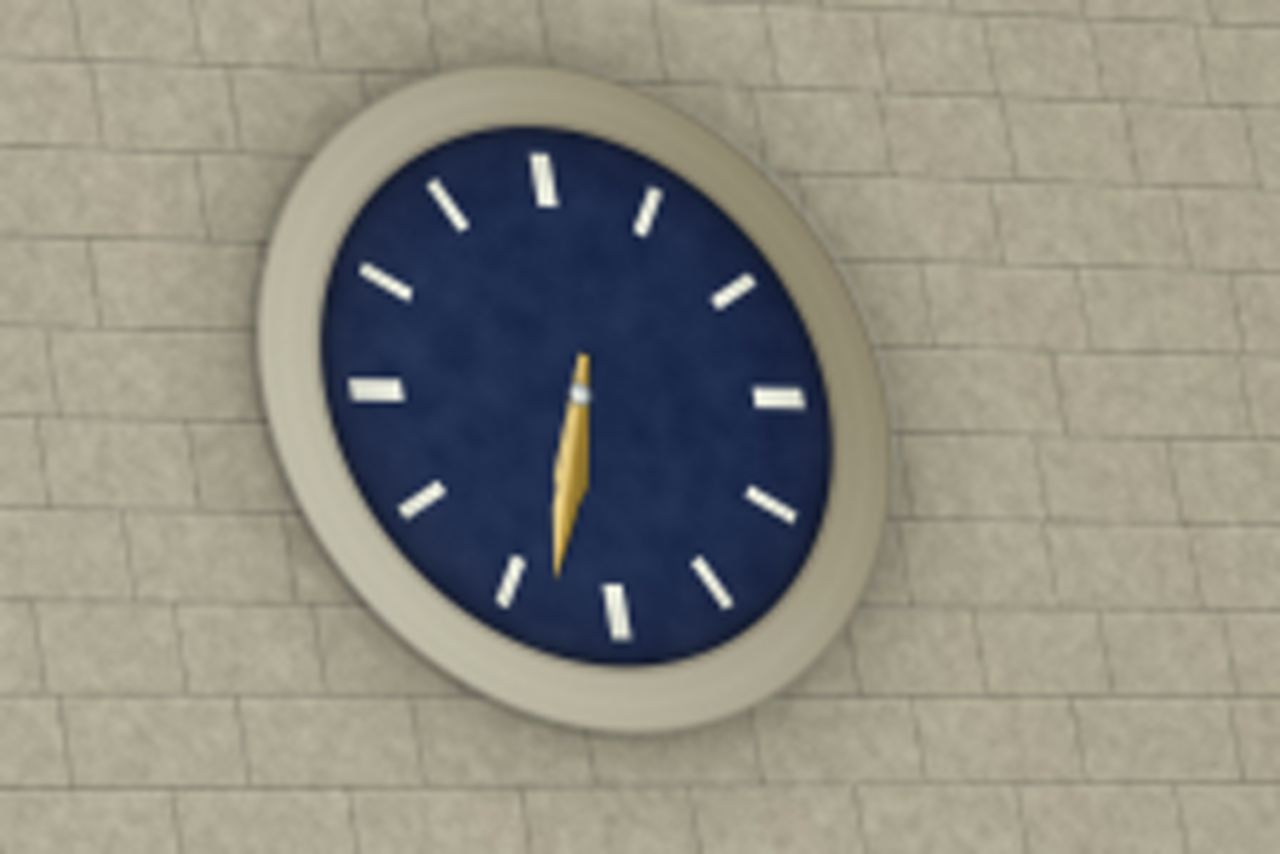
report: 6h33
